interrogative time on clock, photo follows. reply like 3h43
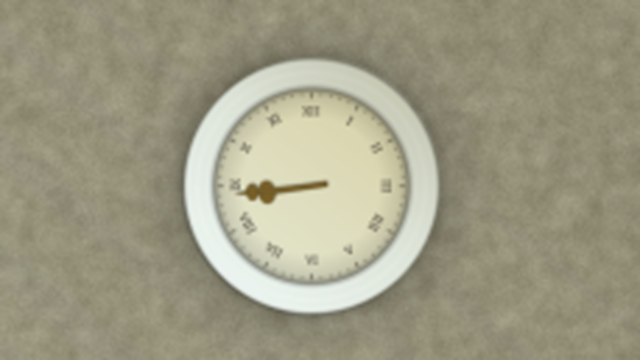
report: 8h44
